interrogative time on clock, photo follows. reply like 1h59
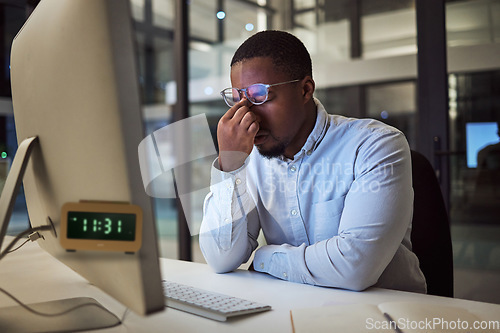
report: 11h31
